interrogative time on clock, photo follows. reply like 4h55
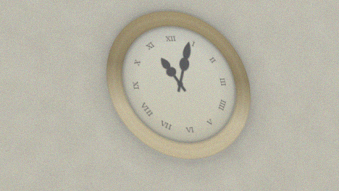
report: 11h04
